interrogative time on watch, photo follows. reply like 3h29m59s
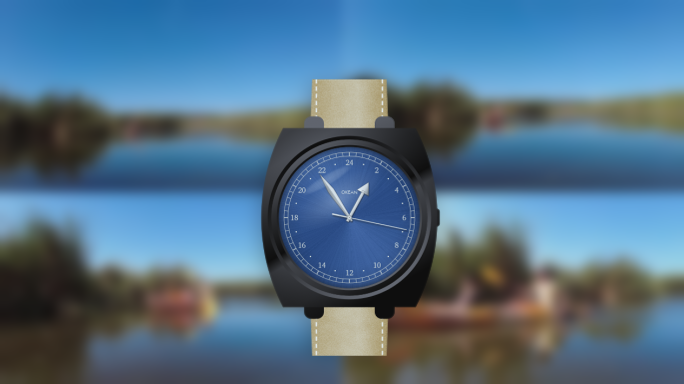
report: 1h54m17s
